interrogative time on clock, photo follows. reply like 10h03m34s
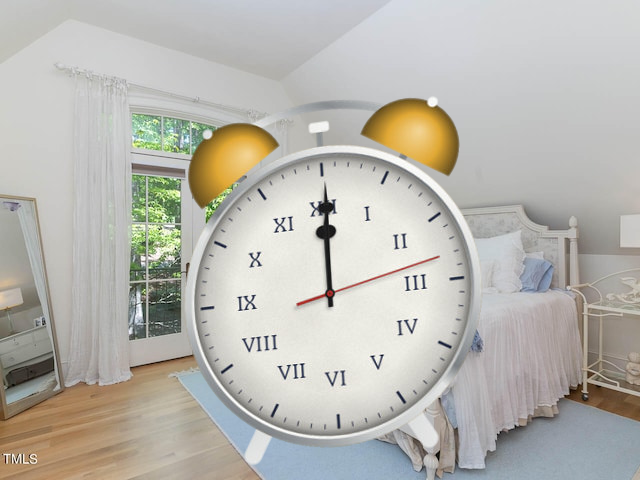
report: 12h00m13s
